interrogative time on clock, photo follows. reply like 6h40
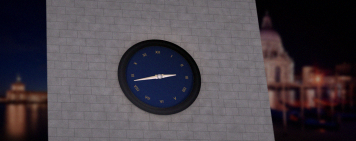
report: 2h43
